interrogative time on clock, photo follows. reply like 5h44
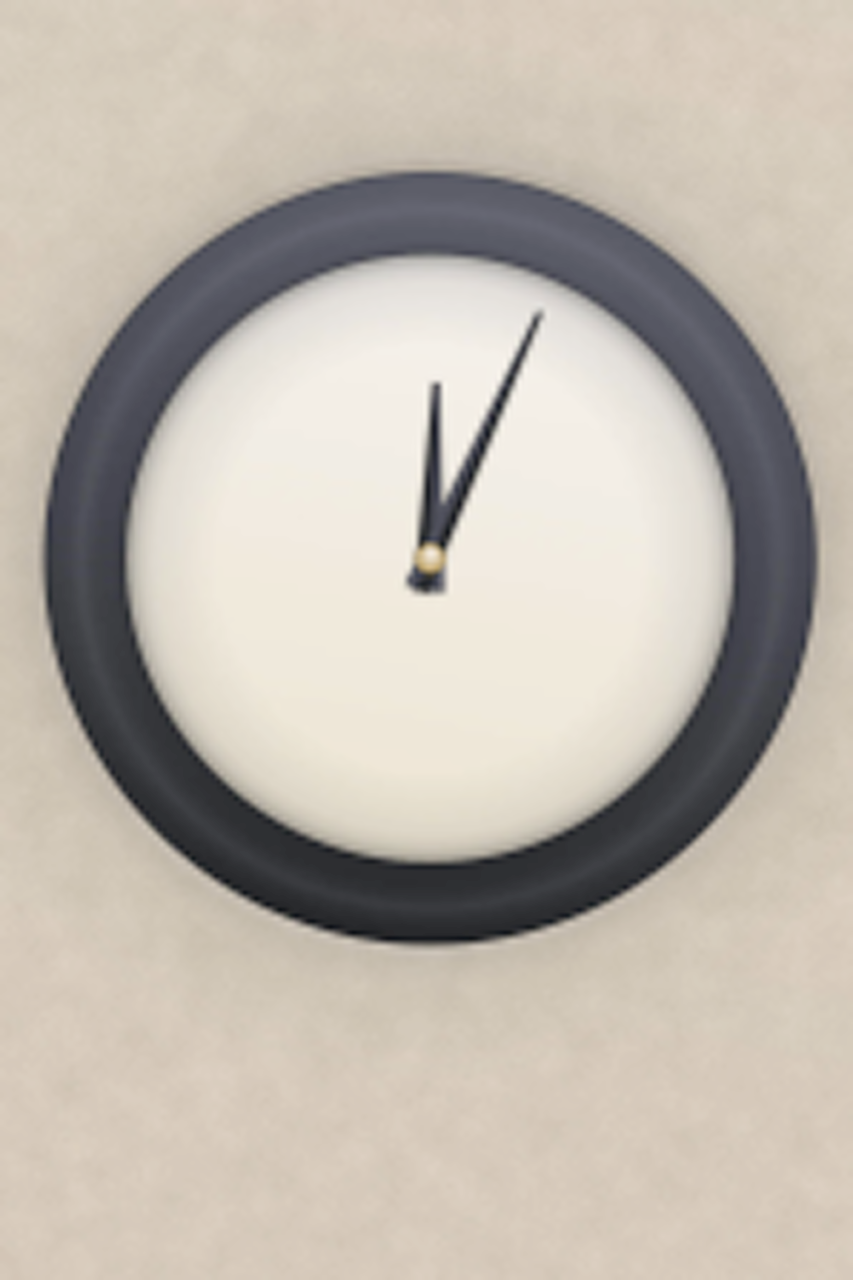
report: 12h04
